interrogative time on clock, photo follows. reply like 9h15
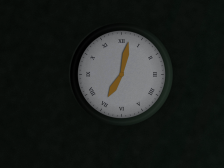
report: 7h02
